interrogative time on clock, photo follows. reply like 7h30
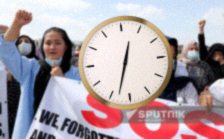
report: 12h33
